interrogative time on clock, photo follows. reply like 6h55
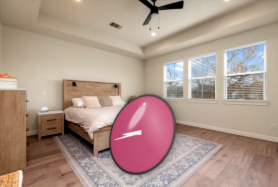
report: 8h42
